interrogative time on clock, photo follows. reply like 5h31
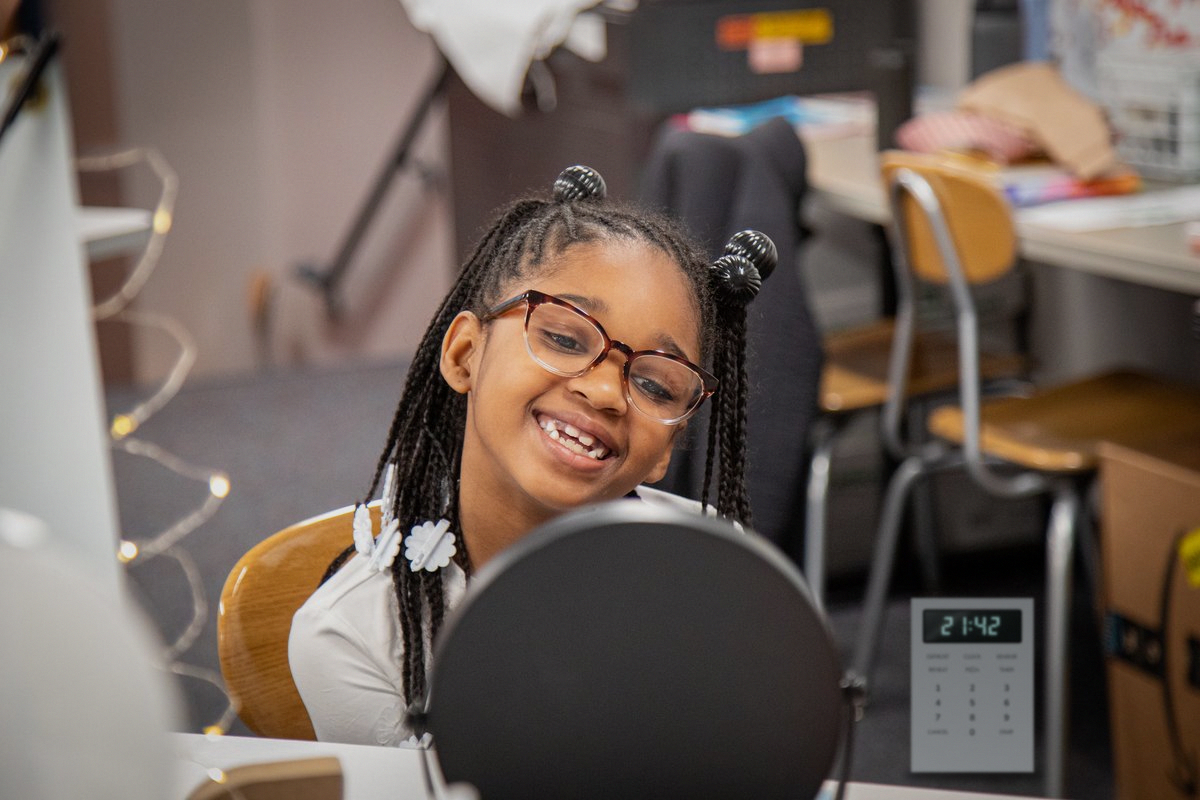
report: 21h42
